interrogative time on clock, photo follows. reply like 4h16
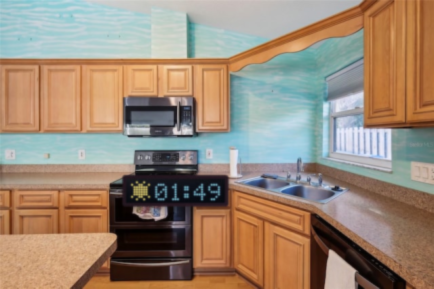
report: 1h49
